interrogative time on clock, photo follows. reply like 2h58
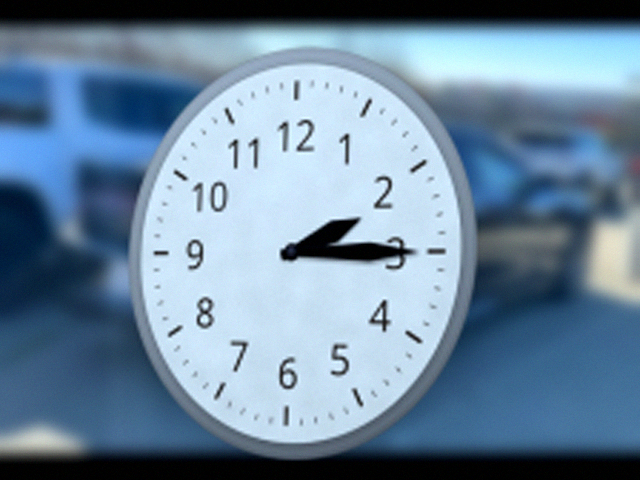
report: 2h15
